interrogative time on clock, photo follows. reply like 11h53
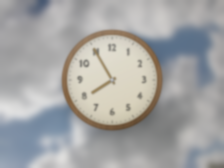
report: 7h55
